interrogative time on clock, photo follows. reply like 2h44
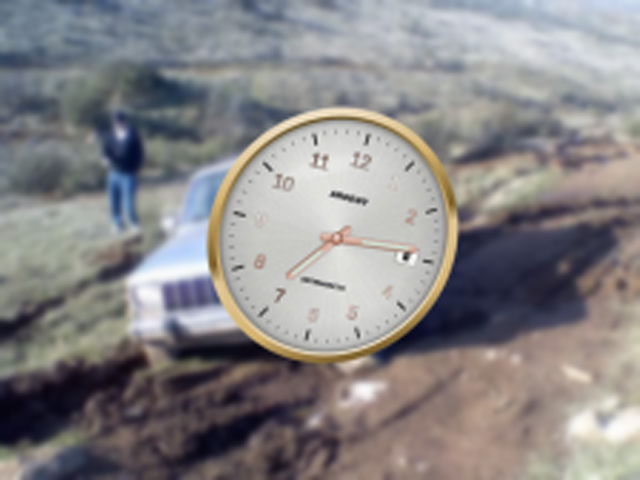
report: 7h14
